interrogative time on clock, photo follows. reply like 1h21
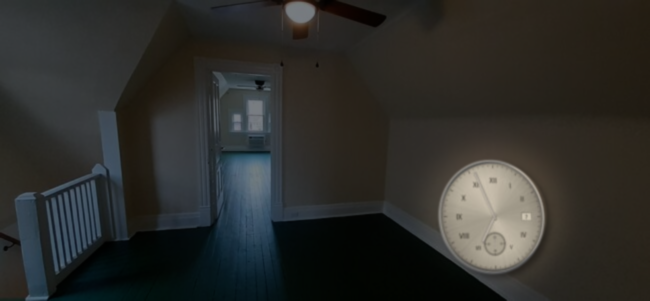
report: 6h56
